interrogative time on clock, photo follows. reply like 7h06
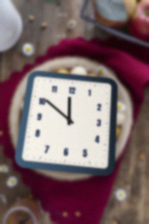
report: 11h51
